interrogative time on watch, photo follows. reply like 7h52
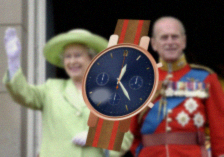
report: 12h23
